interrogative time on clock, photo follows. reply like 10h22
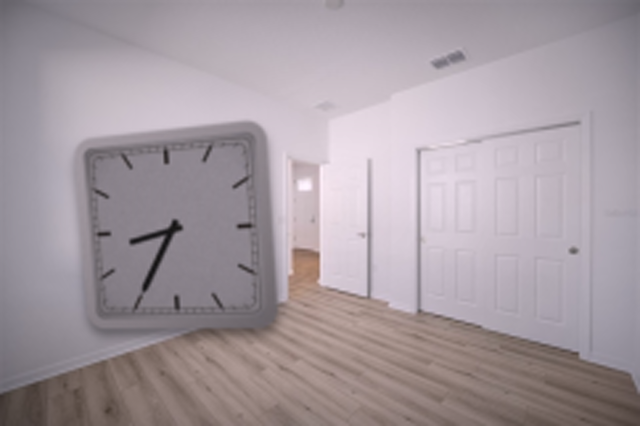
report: 8h35
